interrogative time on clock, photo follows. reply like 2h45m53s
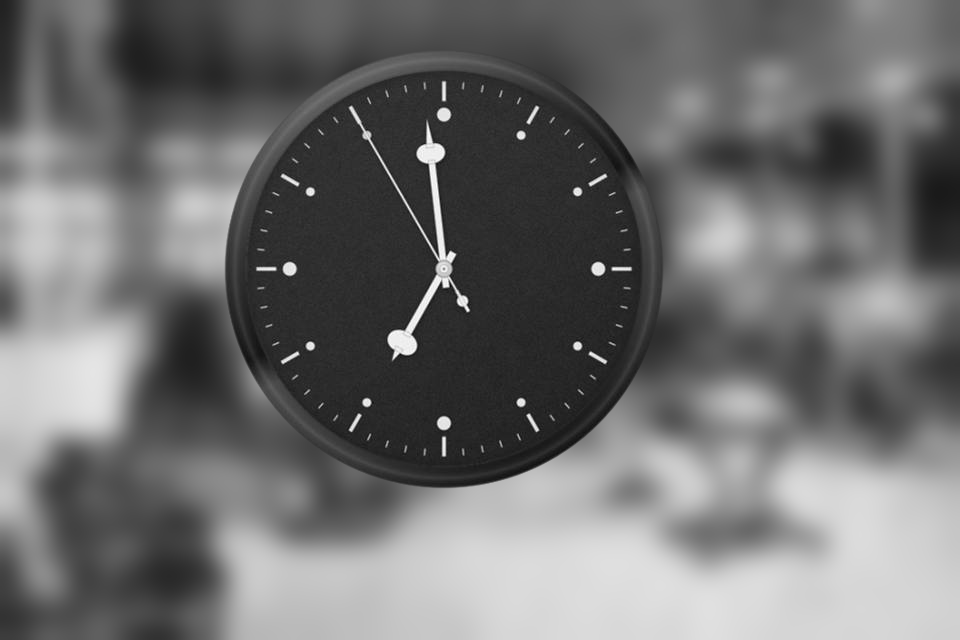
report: 6h58m55s
